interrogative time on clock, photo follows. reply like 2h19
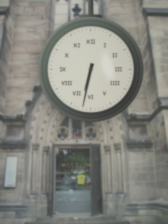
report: 6h32
